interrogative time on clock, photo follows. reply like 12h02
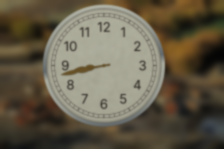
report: 8h43
